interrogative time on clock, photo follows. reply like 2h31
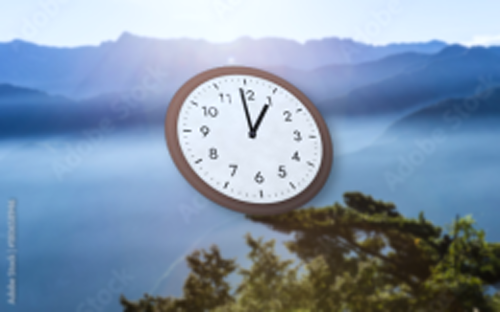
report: 12h59
